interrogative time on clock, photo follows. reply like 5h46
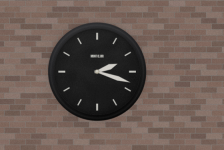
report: 2h18
